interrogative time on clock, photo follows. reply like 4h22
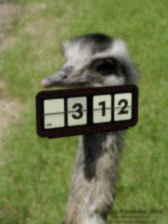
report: 3h12
